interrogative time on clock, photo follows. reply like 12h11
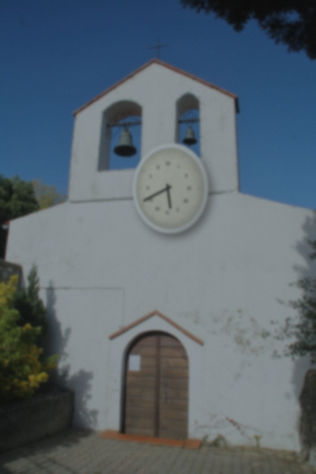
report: 5h41
